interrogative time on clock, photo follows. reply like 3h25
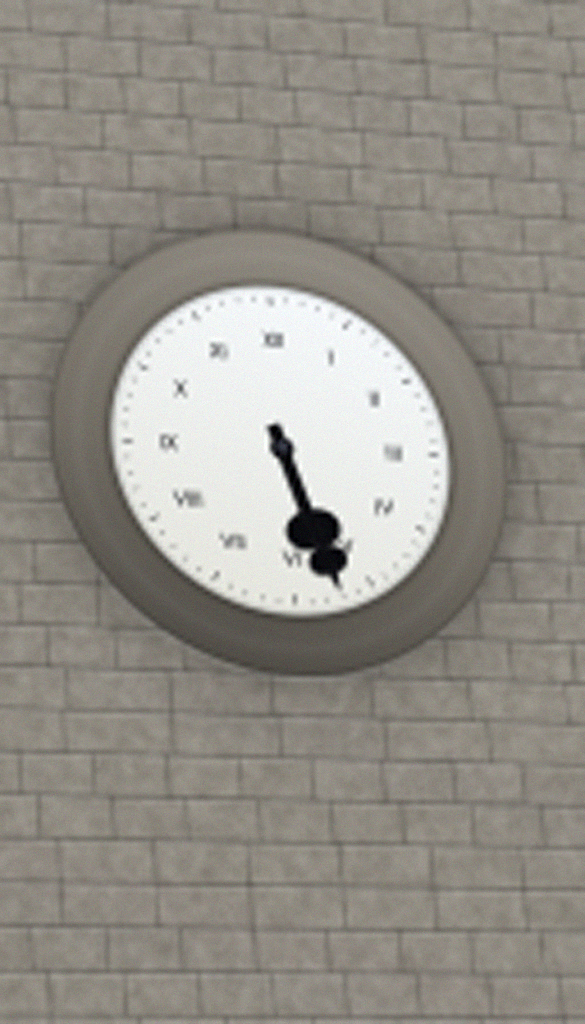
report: 5h27
